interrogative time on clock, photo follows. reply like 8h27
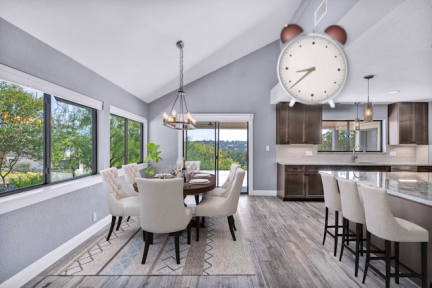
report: 8h38
